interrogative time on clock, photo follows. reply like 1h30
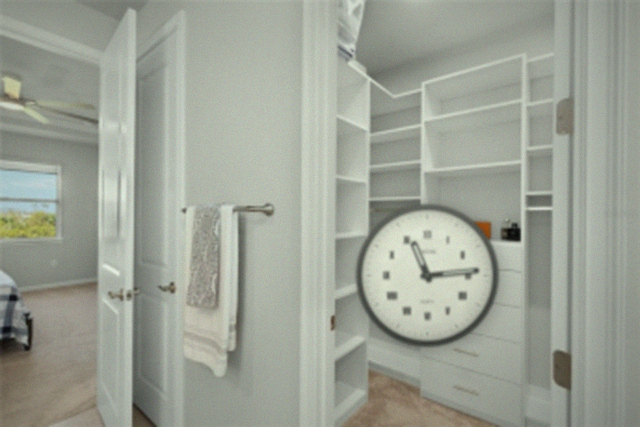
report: 11h14
